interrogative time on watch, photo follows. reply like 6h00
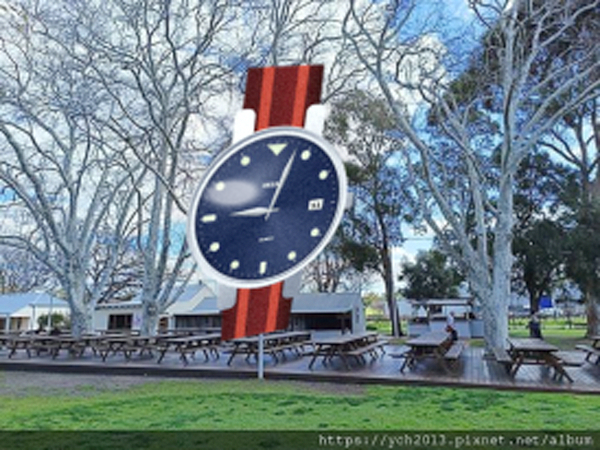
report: 9h03
